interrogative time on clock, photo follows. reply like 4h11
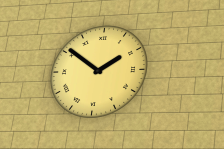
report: 1h51
